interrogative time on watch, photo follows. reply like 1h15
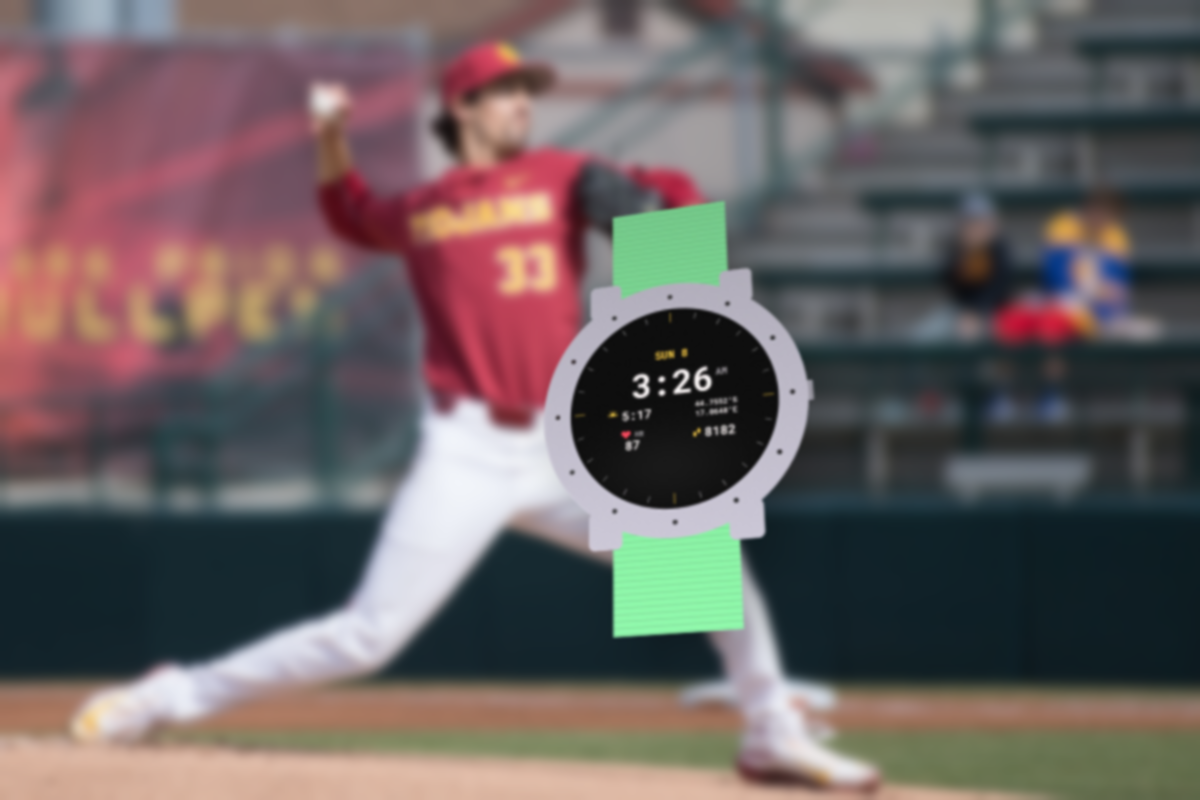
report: 3h26
